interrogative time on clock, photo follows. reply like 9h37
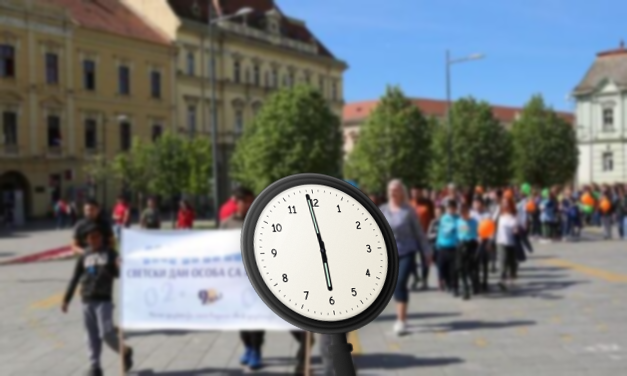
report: 5h59
